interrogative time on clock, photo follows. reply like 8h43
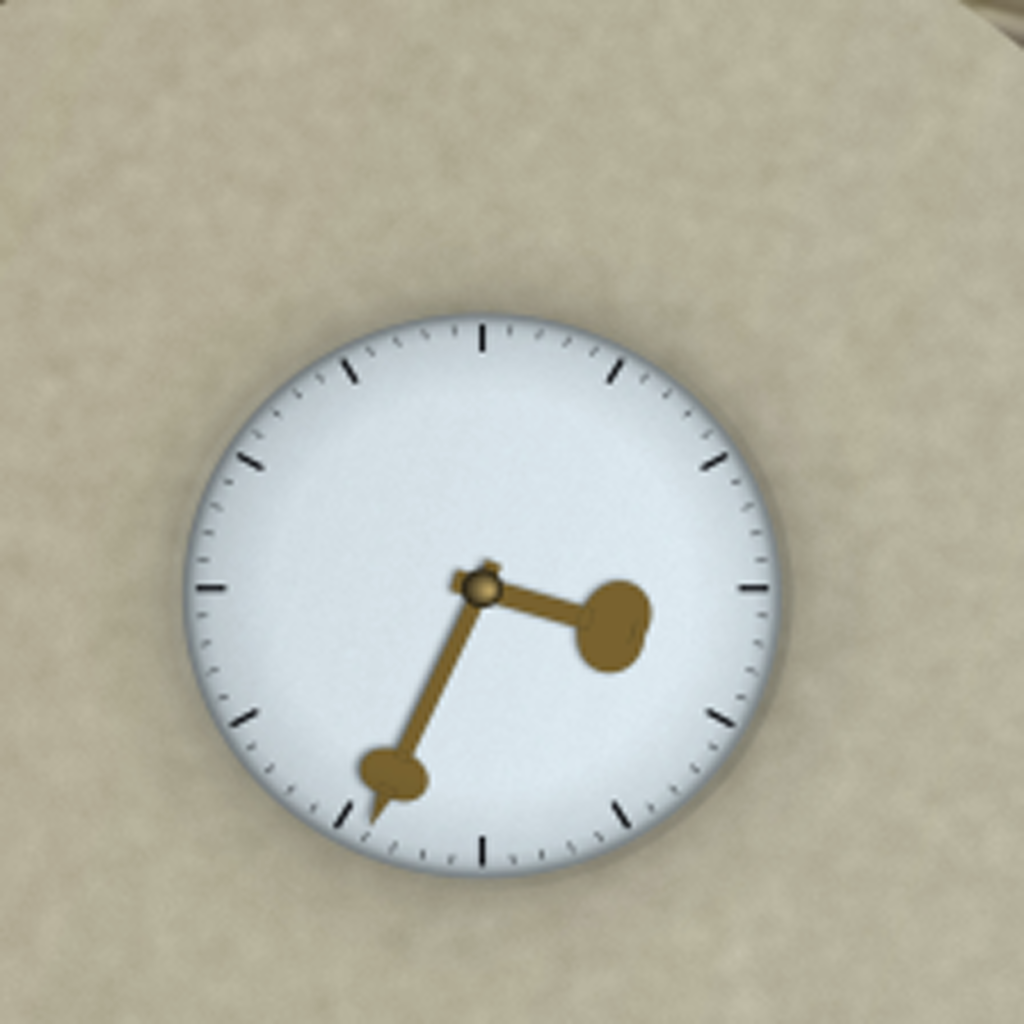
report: 3h34
